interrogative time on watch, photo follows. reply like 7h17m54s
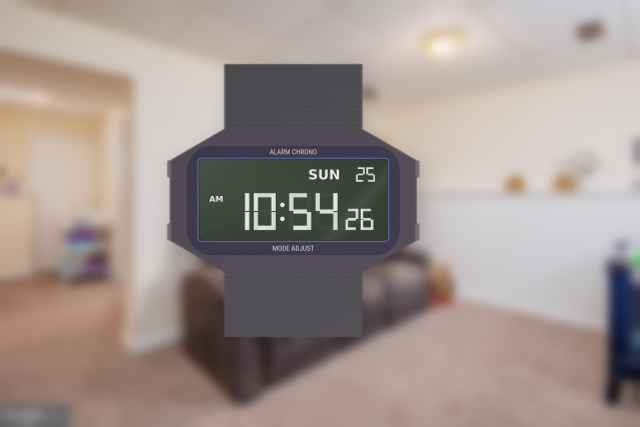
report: 10h54m26s
